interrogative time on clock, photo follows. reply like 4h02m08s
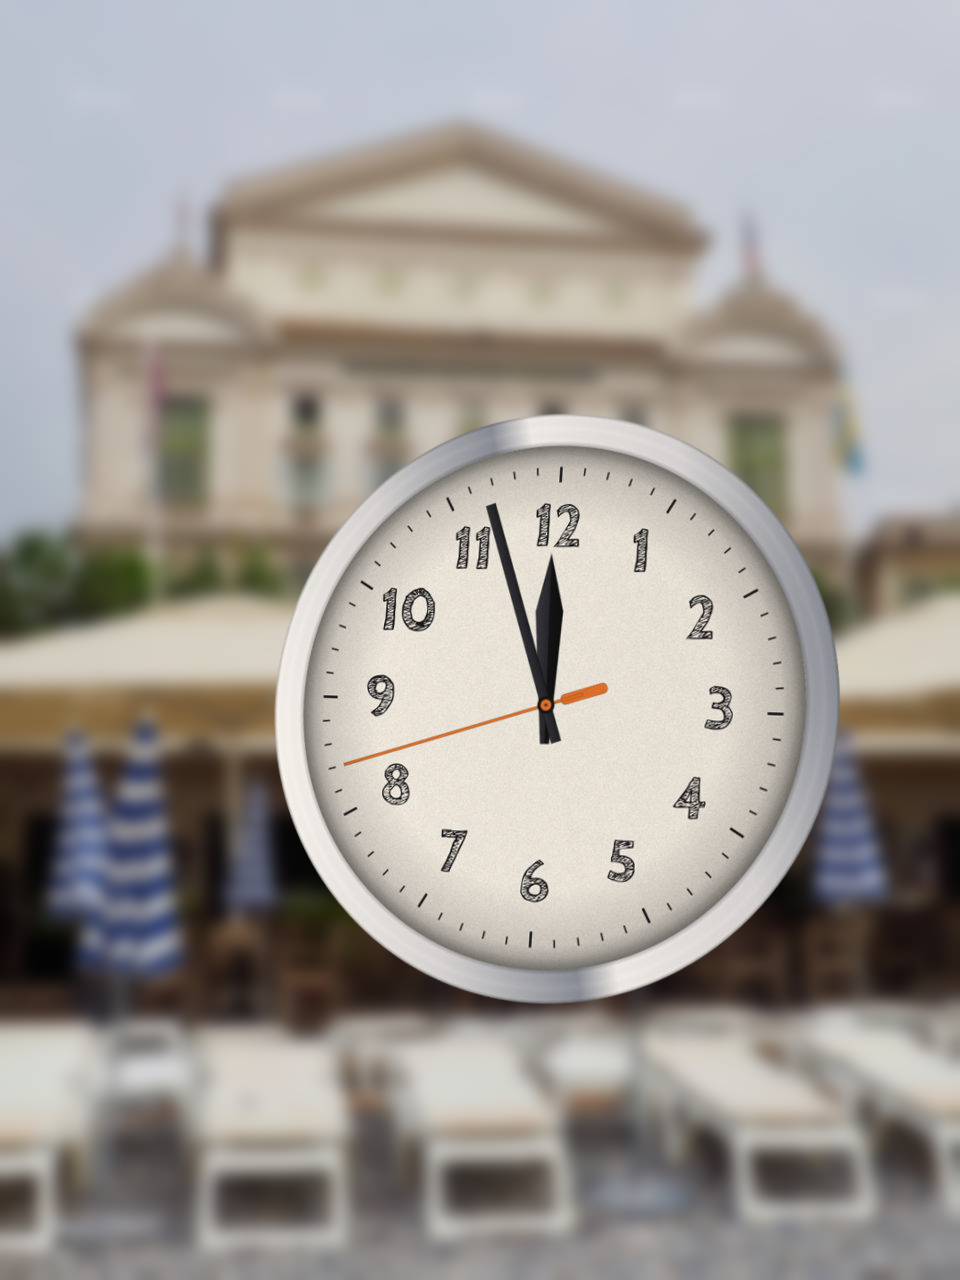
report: 11h56m42s
